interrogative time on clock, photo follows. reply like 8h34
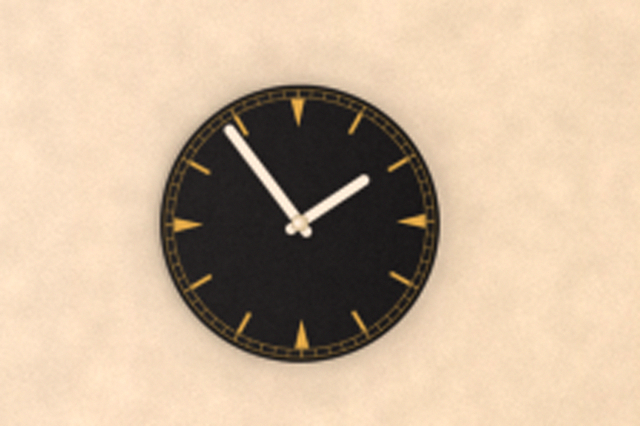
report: 1h54
